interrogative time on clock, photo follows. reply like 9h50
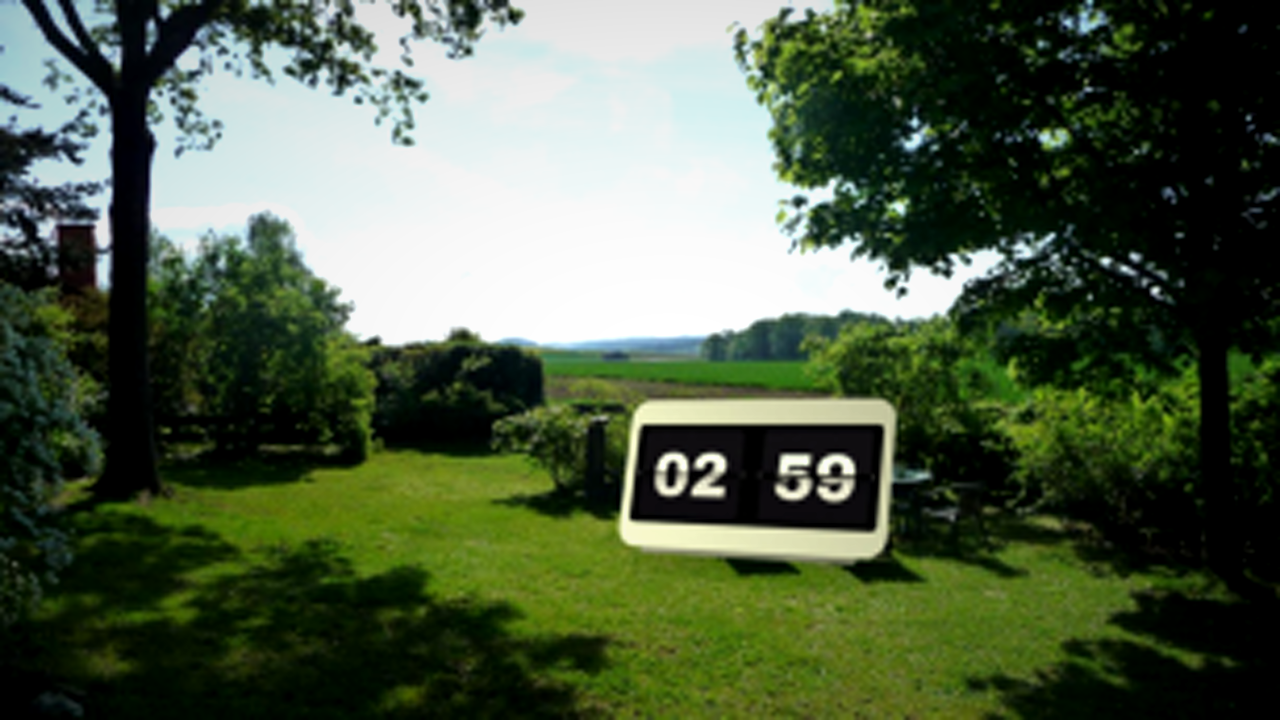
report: 2h59
